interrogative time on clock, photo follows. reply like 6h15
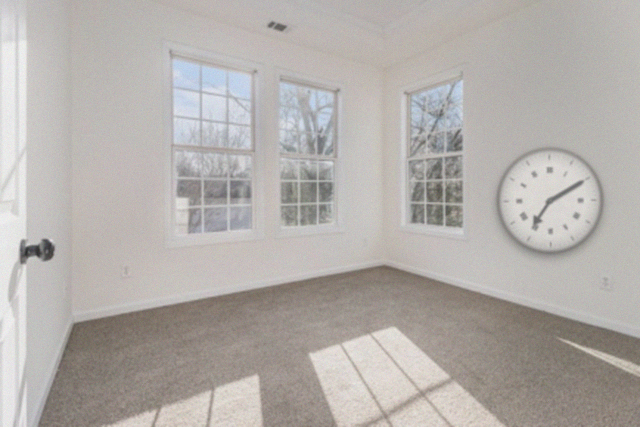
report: 7h10
